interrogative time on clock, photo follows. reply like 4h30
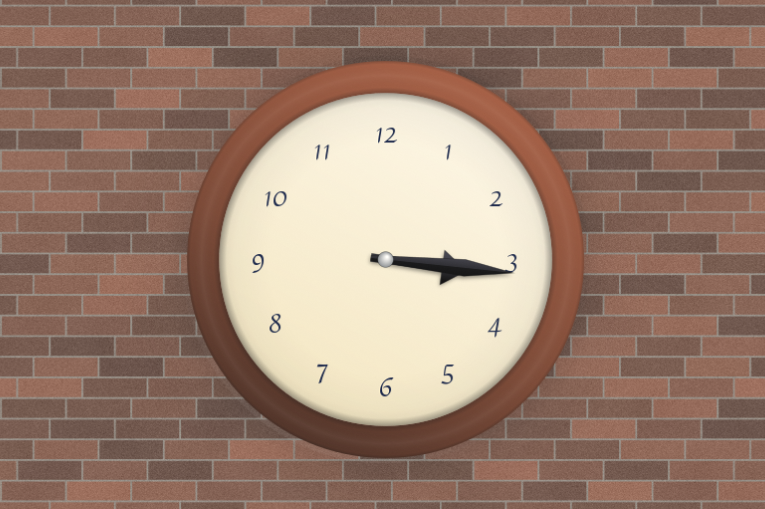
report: 3h16
